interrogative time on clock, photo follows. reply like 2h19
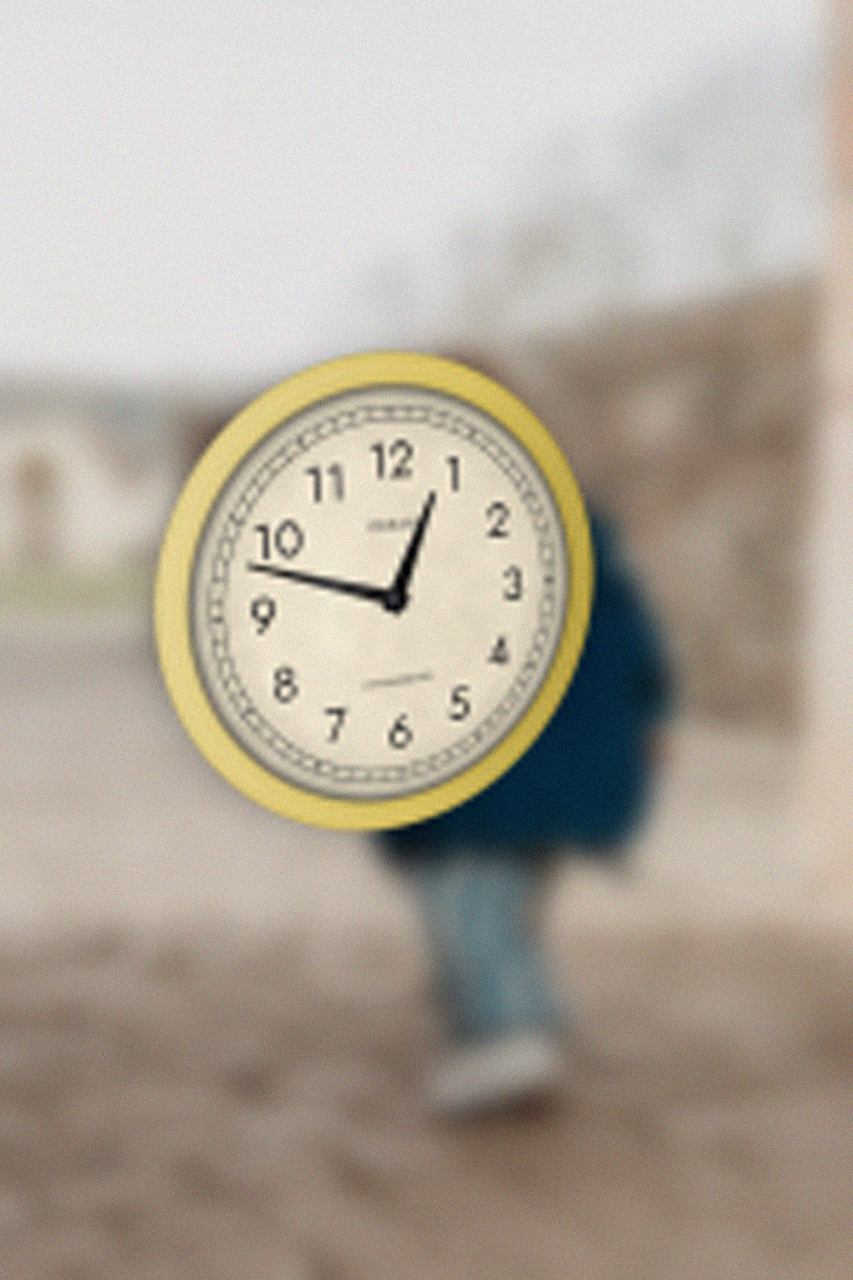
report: 12h48
